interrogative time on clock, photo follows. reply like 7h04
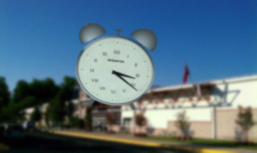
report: 3h21
